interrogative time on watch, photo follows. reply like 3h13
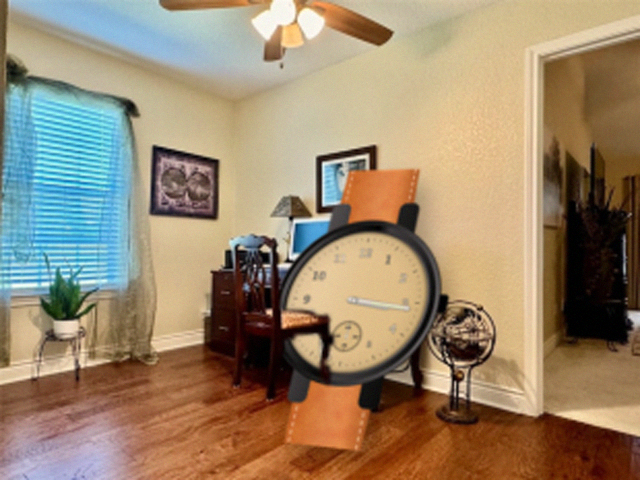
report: 3h16
